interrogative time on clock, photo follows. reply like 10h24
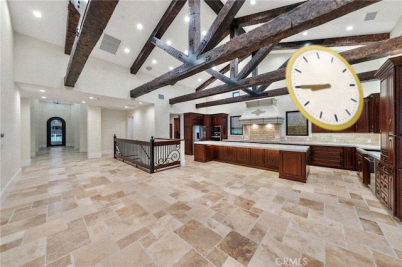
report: 8h45
